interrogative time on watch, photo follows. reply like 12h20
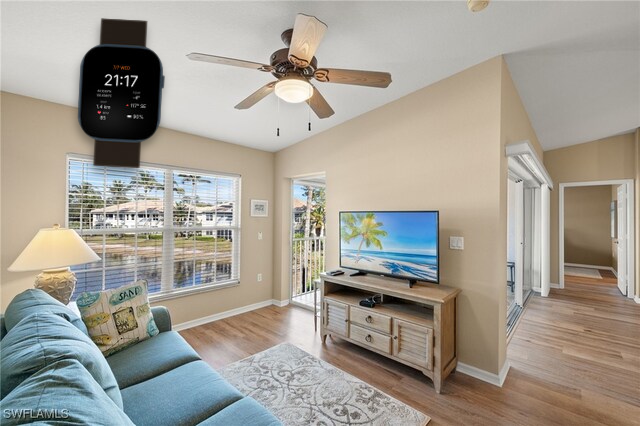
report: 21h17
